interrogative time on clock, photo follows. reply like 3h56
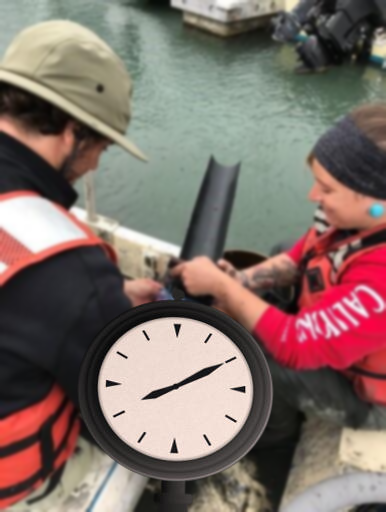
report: 8h10
